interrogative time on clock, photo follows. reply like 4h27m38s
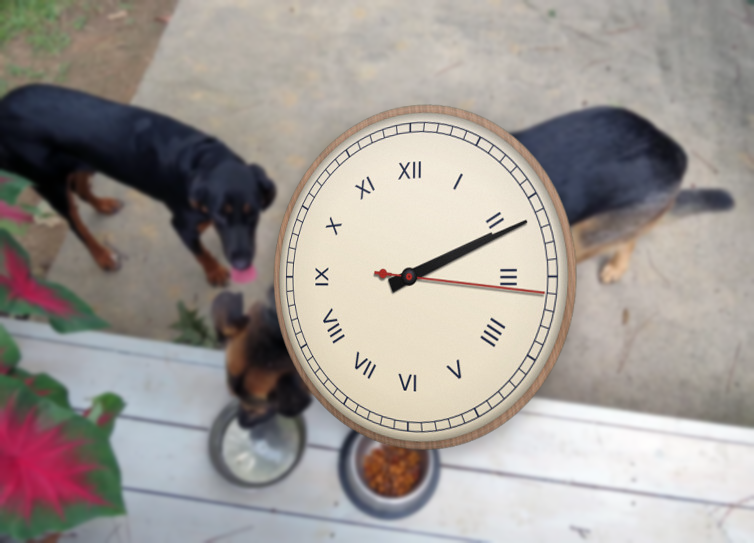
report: 2h11m16s
